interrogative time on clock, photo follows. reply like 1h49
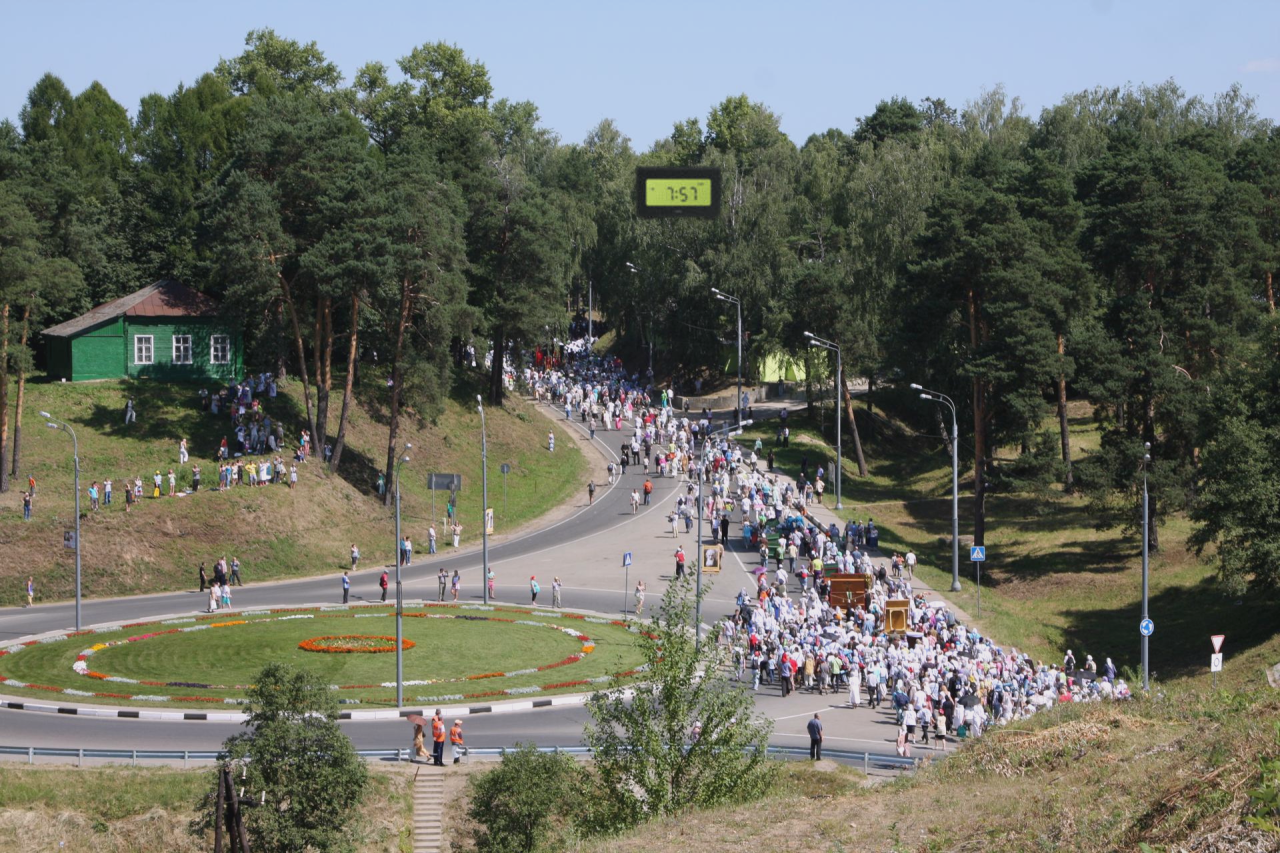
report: 7h57
